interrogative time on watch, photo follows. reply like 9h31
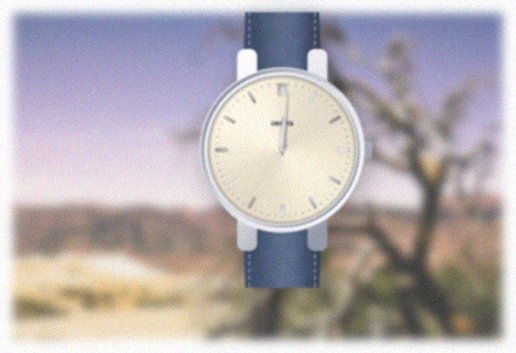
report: 12h01
